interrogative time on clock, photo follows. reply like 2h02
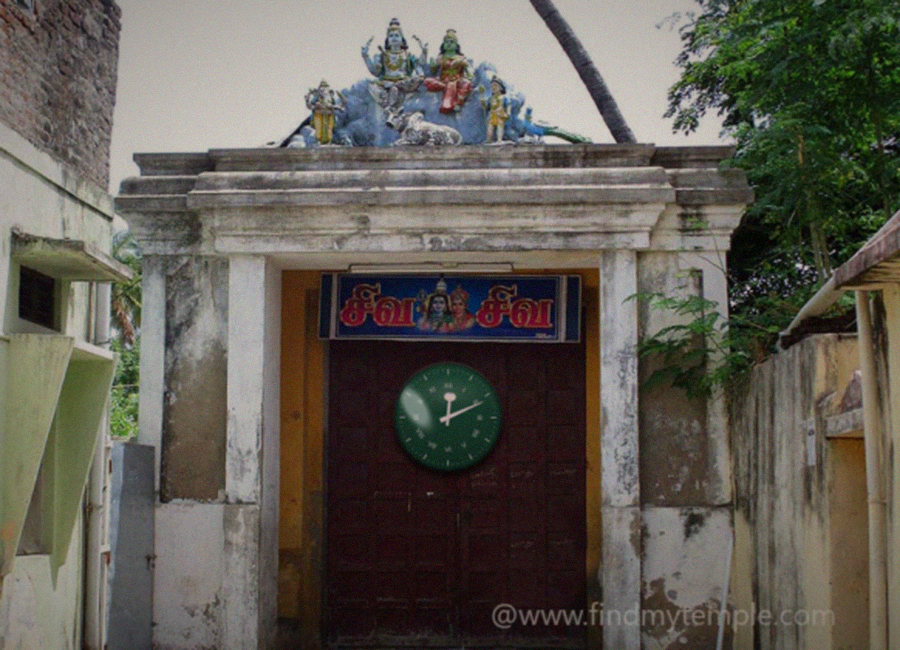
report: 12h11
